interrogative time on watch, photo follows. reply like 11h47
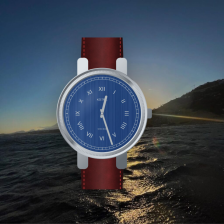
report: 12h27
